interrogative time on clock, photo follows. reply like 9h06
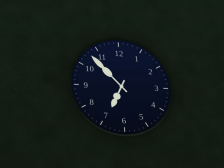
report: 6h53
